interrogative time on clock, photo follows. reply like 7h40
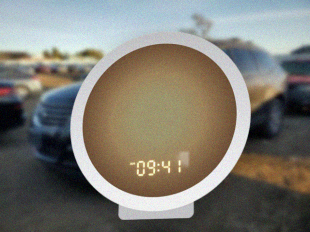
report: 9h41
